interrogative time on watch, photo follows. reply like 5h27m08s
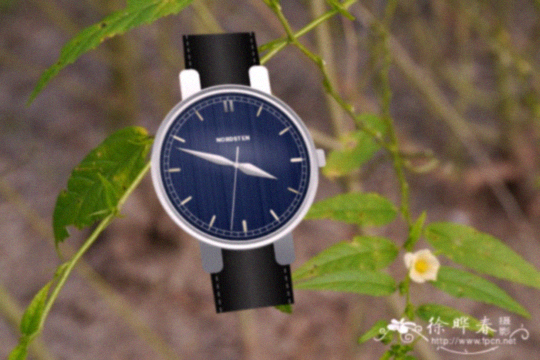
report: 3h48m32s
